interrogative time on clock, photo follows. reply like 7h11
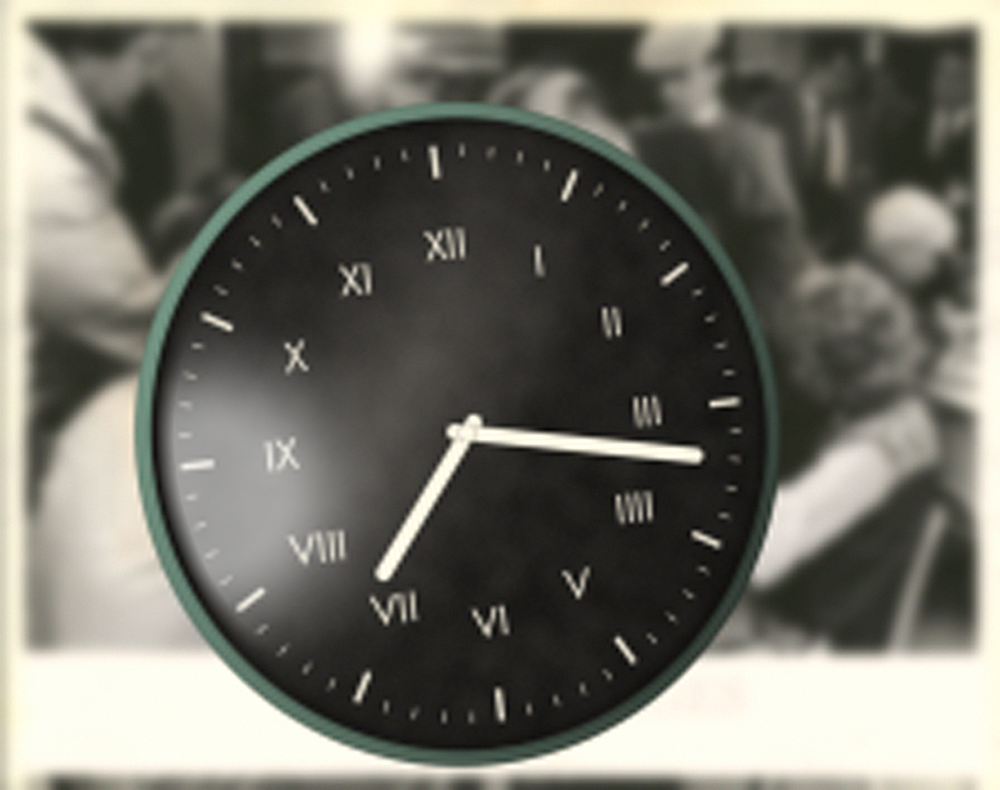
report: 7h17
